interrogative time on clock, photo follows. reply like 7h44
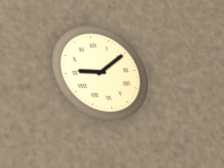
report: 9h10
